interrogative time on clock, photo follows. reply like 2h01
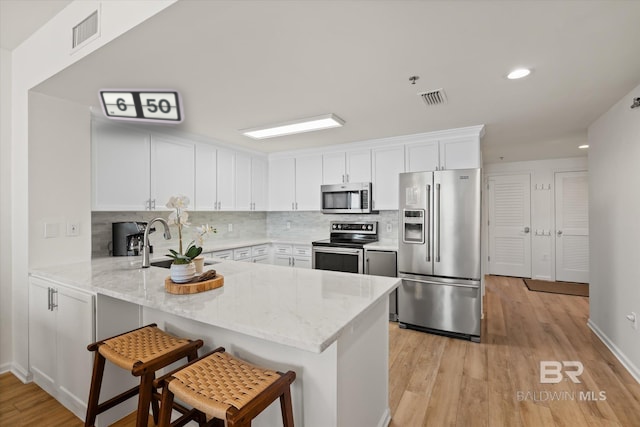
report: 6h50
